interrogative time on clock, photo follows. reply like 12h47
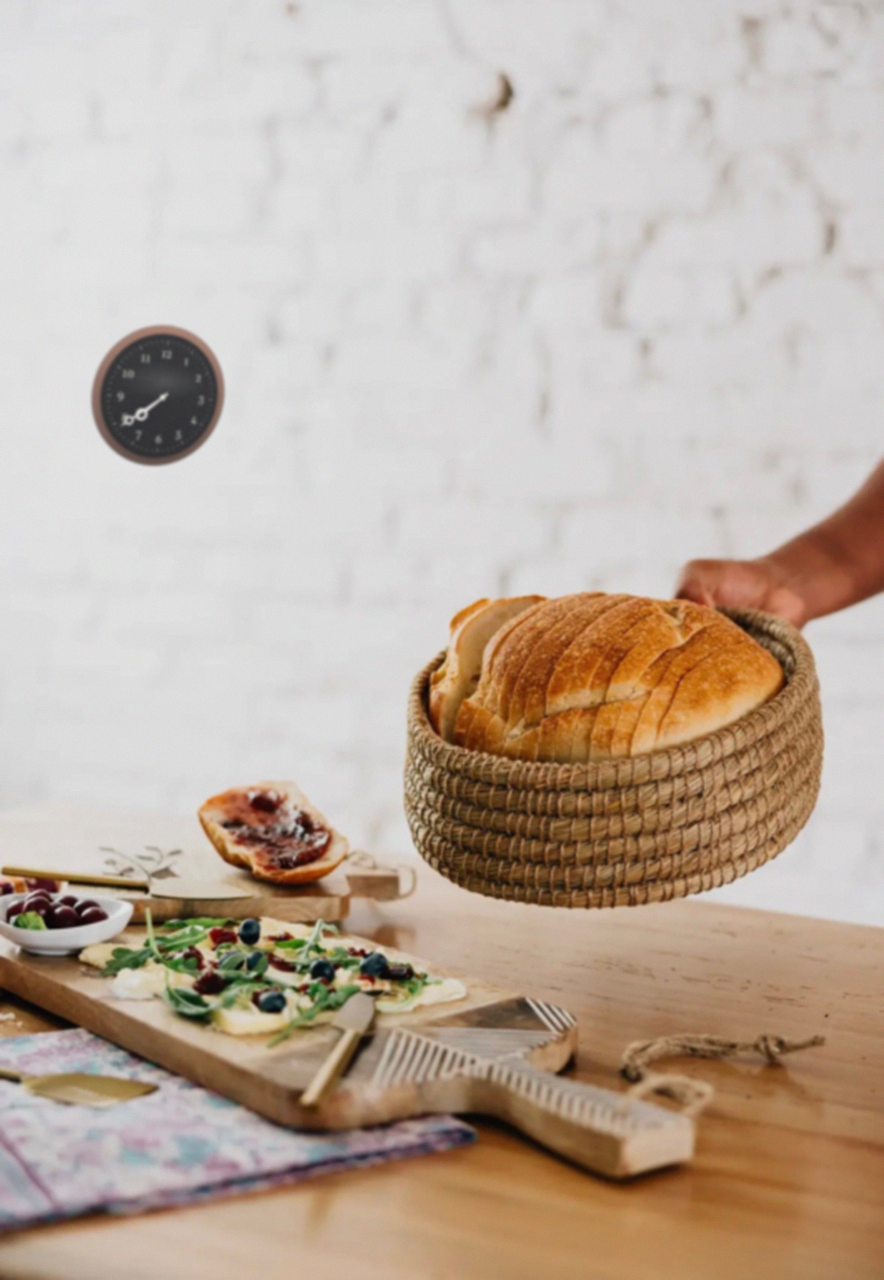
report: 7h39
